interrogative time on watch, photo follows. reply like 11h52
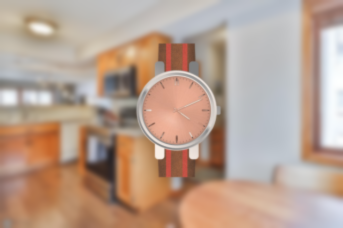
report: 4h11
